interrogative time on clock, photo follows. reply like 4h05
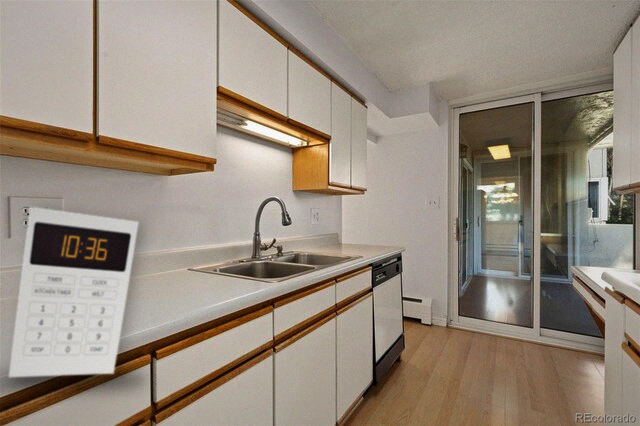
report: 10h36
